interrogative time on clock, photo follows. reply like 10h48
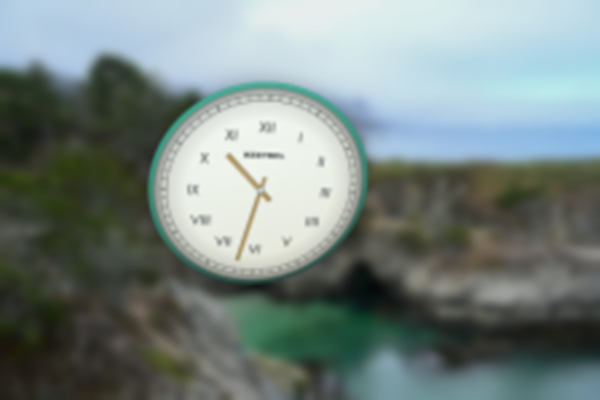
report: 10h32
